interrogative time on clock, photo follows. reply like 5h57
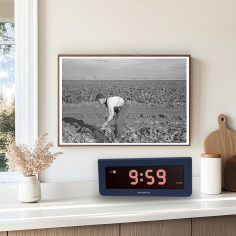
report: 9h59
